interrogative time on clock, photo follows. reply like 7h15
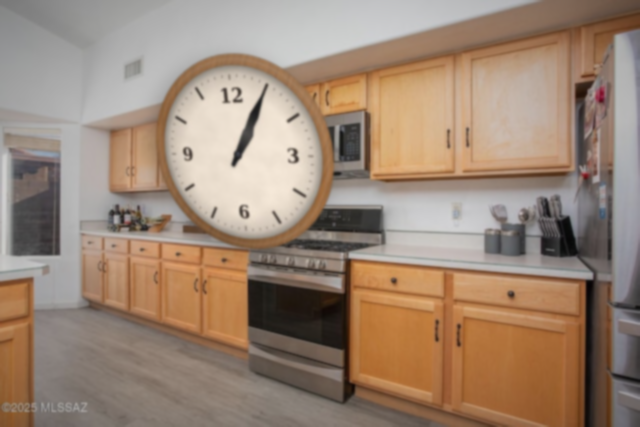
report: 1h05
